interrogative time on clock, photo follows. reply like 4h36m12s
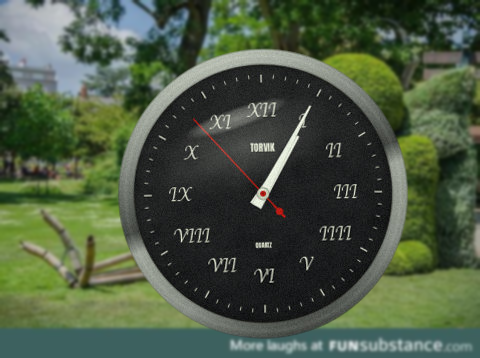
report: 1h04m53s
